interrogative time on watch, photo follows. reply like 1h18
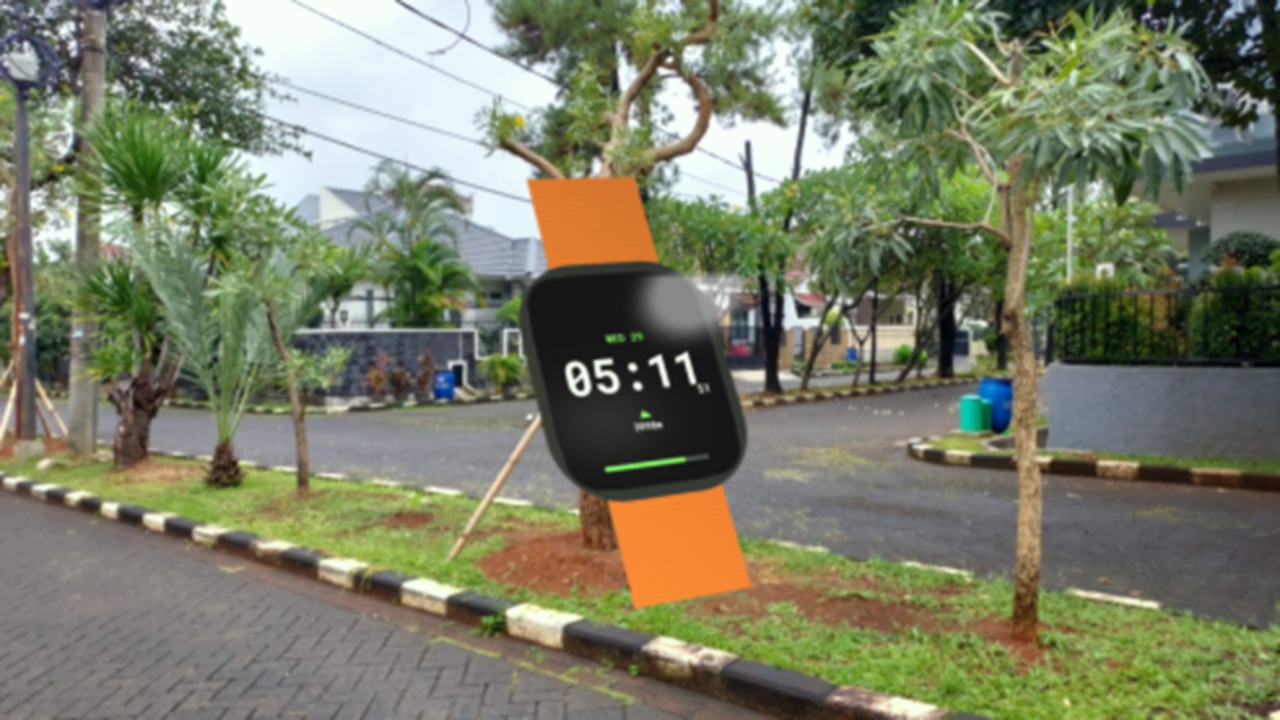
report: 5h11
